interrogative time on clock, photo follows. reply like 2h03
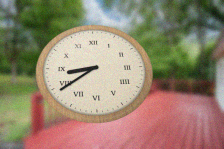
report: 8h39
